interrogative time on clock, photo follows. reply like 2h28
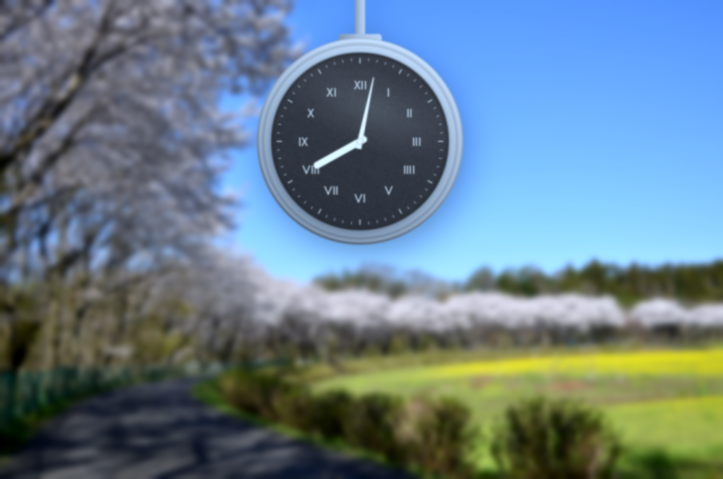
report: 8h02
